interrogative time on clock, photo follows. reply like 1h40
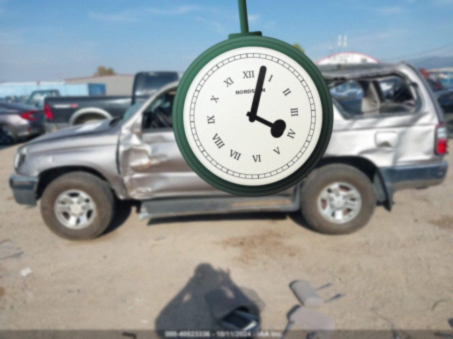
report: 4h03
